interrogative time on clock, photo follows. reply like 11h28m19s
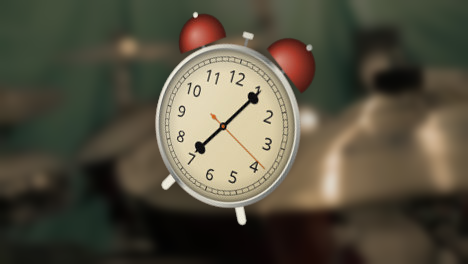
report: 7h05m19s
